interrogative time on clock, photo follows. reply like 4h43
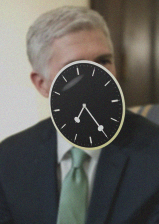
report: 7h25
